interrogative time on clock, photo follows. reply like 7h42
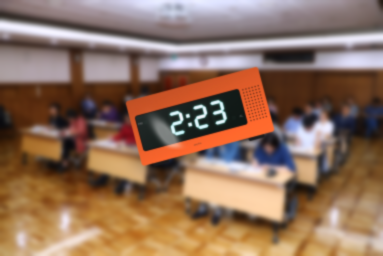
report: 2h23
